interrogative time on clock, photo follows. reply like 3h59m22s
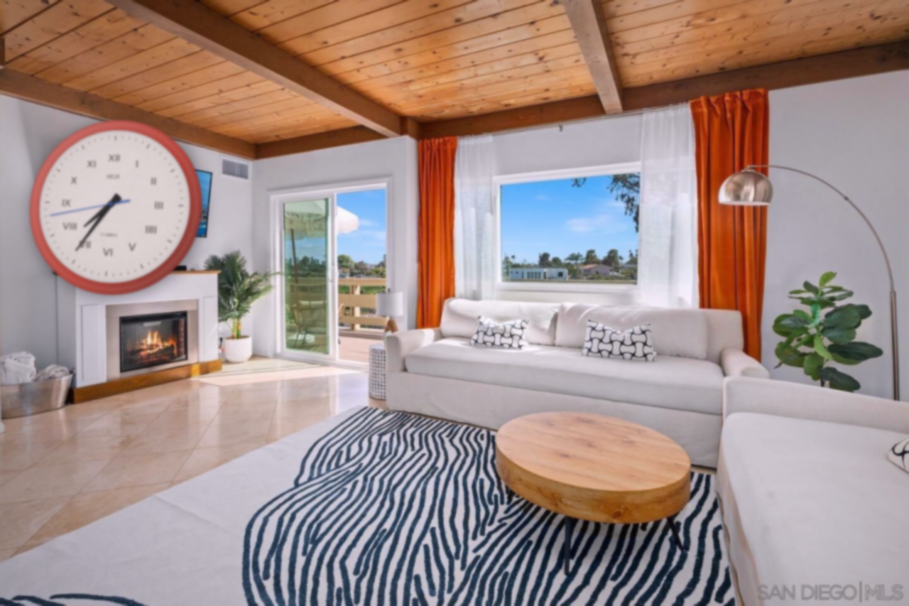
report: 7h35m43s
